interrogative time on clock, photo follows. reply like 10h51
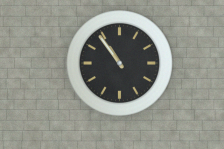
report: 10h54
